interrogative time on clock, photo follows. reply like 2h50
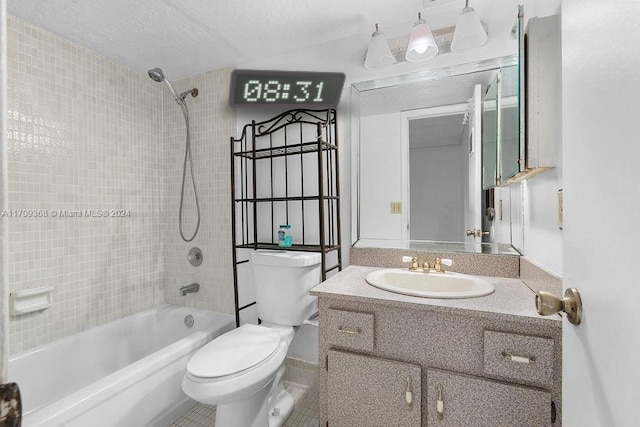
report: 8h31
